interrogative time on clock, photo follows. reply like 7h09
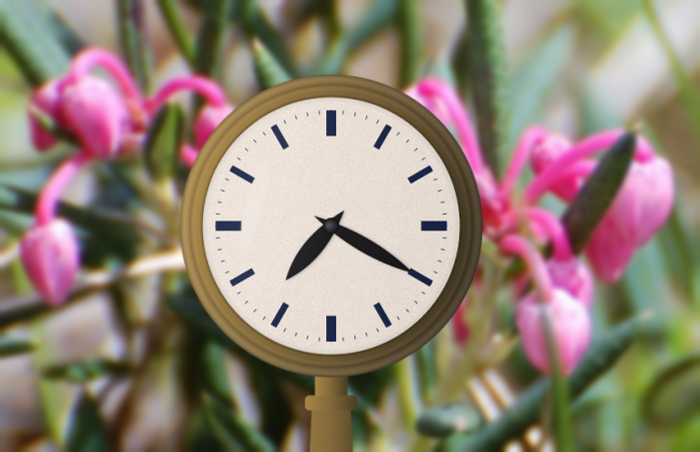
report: 7h20
